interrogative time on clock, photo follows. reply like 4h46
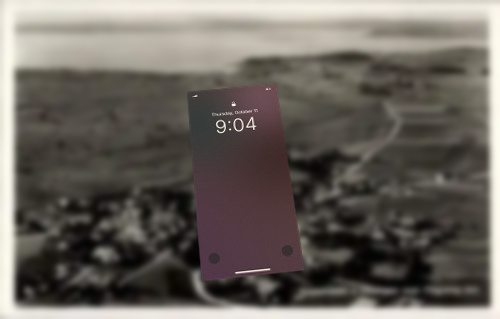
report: 9h04
